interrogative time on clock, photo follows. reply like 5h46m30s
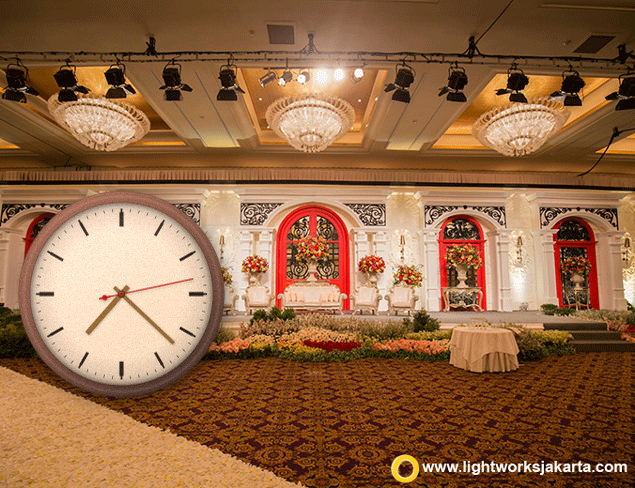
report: 7h22m13s
